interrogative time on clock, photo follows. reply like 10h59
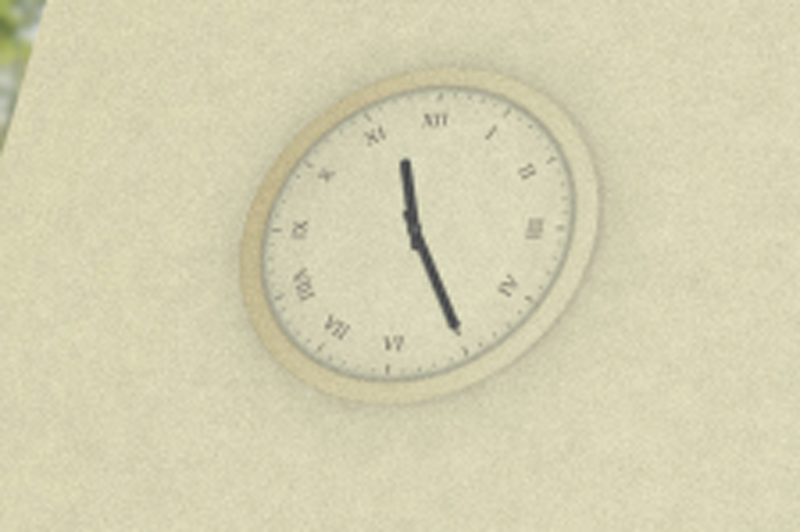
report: 11h25
